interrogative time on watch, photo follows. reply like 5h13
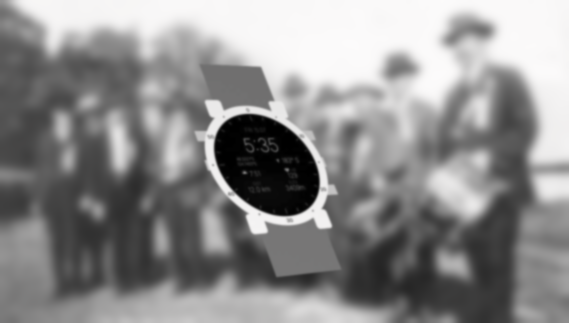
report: 5h35
